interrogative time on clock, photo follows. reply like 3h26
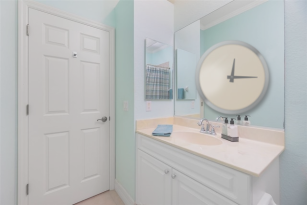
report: 12h15
